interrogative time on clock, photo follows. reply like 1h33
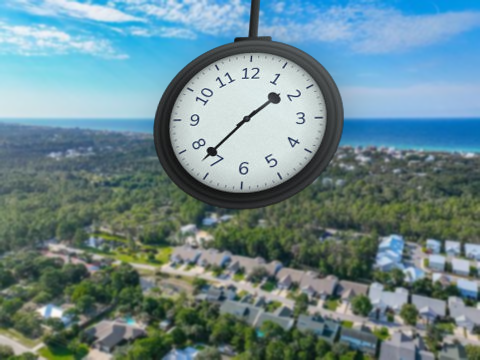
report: 1h37
